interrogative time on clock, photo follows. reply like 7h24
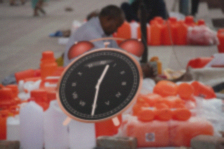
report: 12h30
